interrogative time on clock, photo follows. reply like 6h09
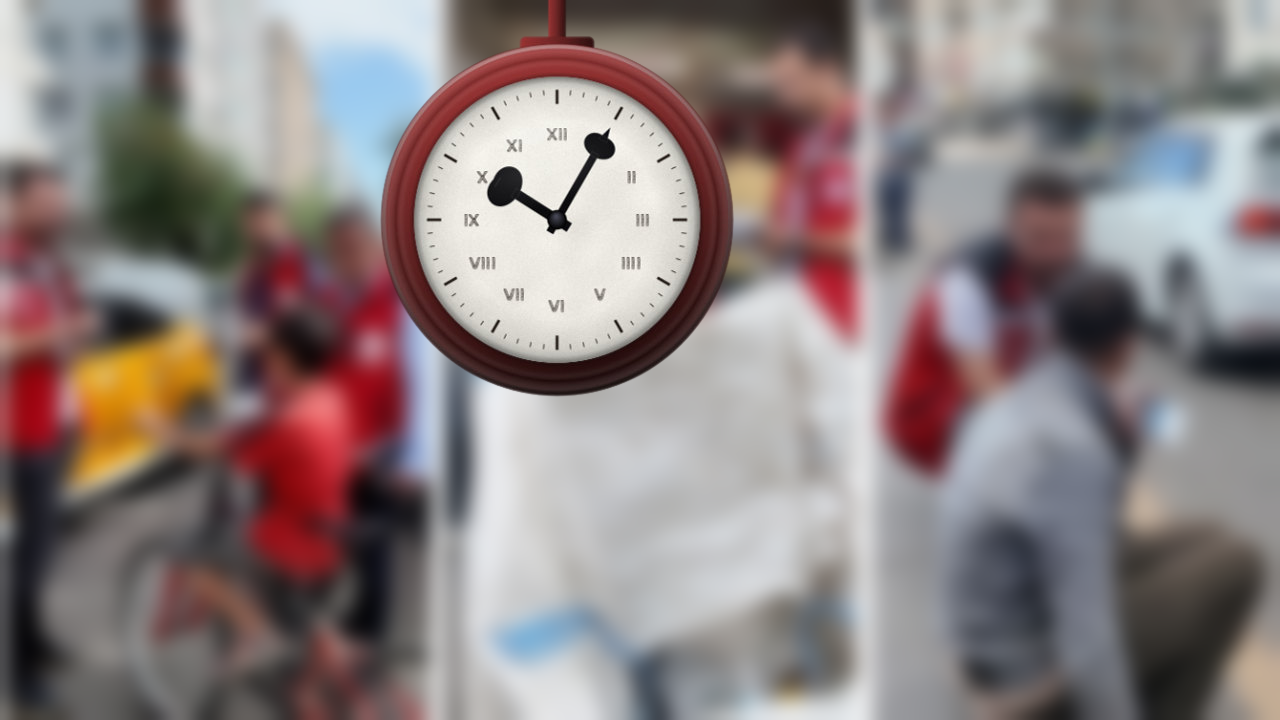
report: 10h05
